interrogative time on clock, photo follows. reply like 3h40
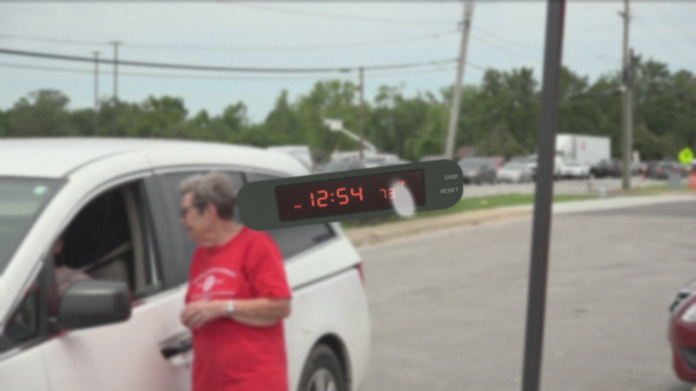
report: 12h54
